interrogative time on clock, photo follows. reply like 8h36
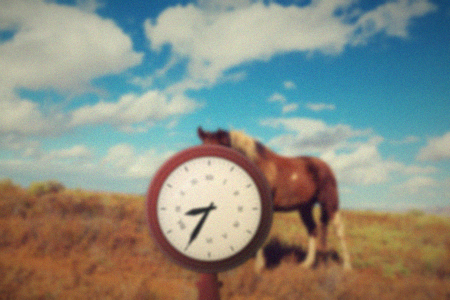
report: 8h35
